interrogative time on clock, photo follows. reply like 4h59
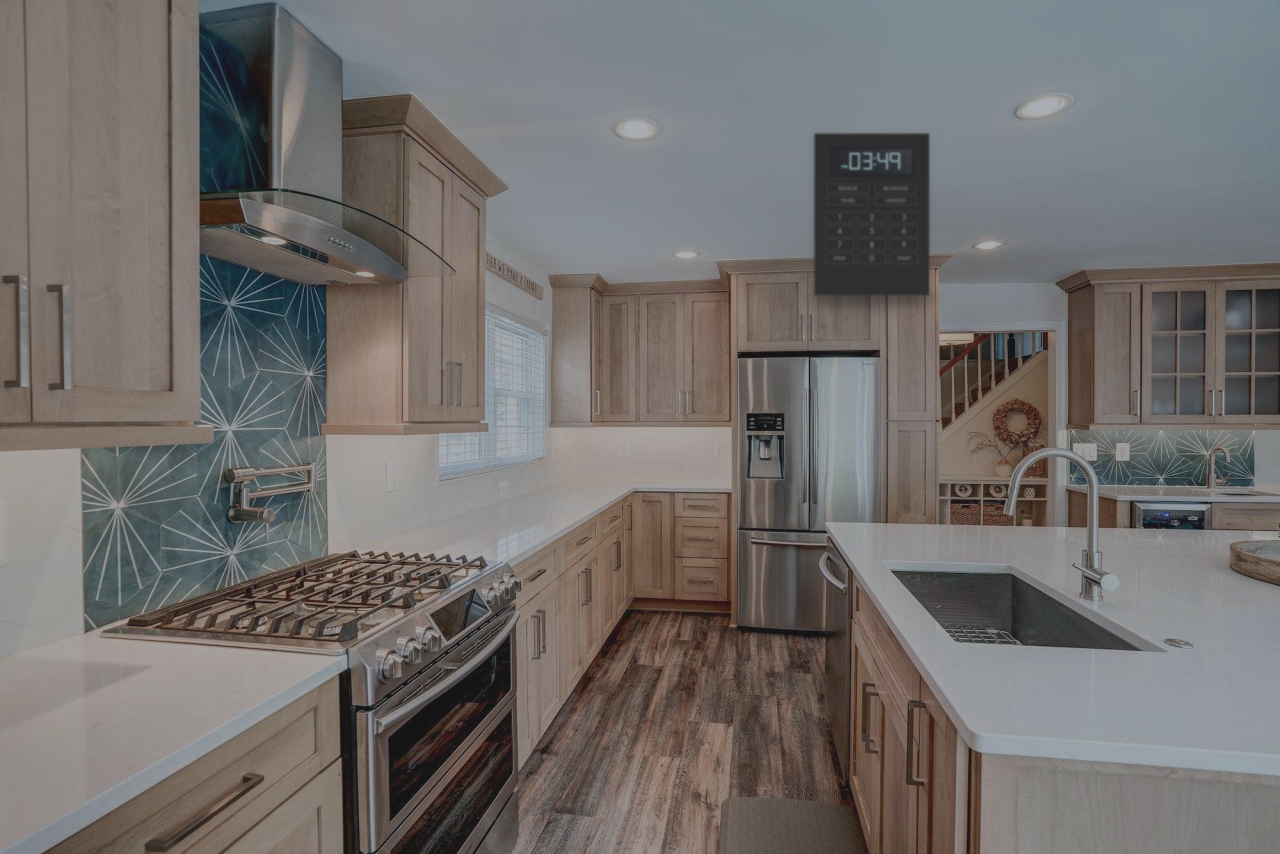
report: 3h49
